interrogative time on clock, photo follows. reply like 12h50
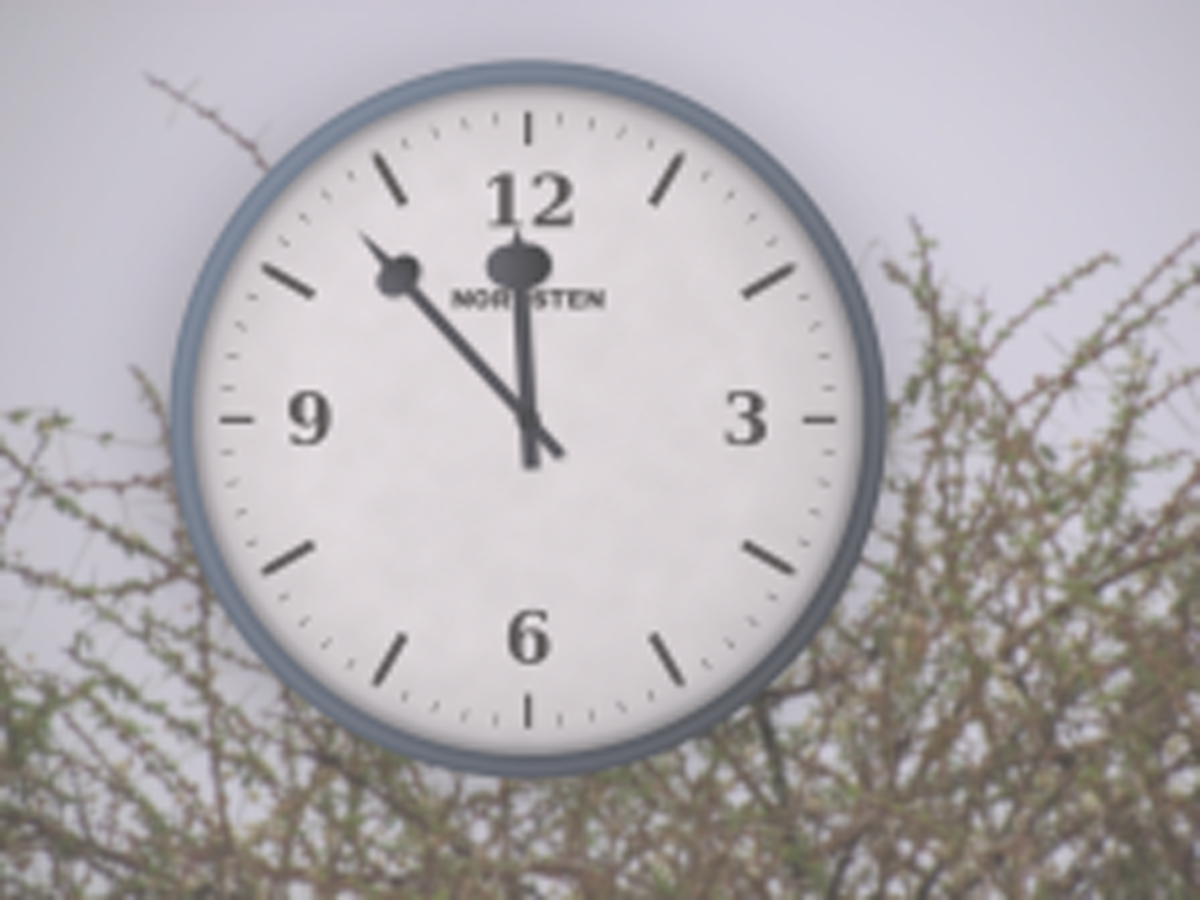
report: 11h53
